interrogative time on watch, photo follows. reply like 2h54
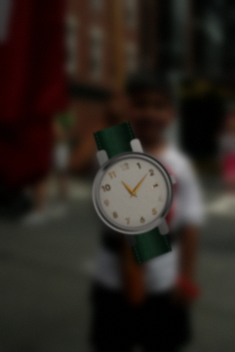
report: 11h09
